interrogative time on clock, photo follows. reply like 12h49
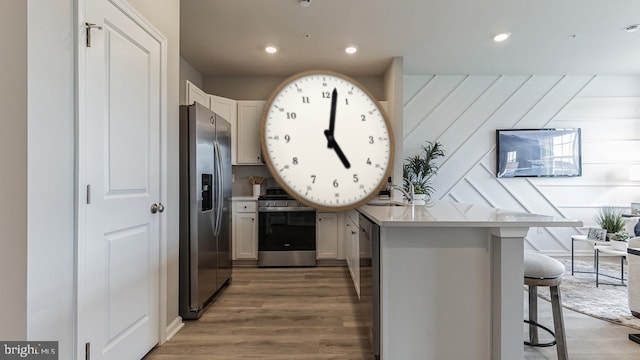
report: 5h02
